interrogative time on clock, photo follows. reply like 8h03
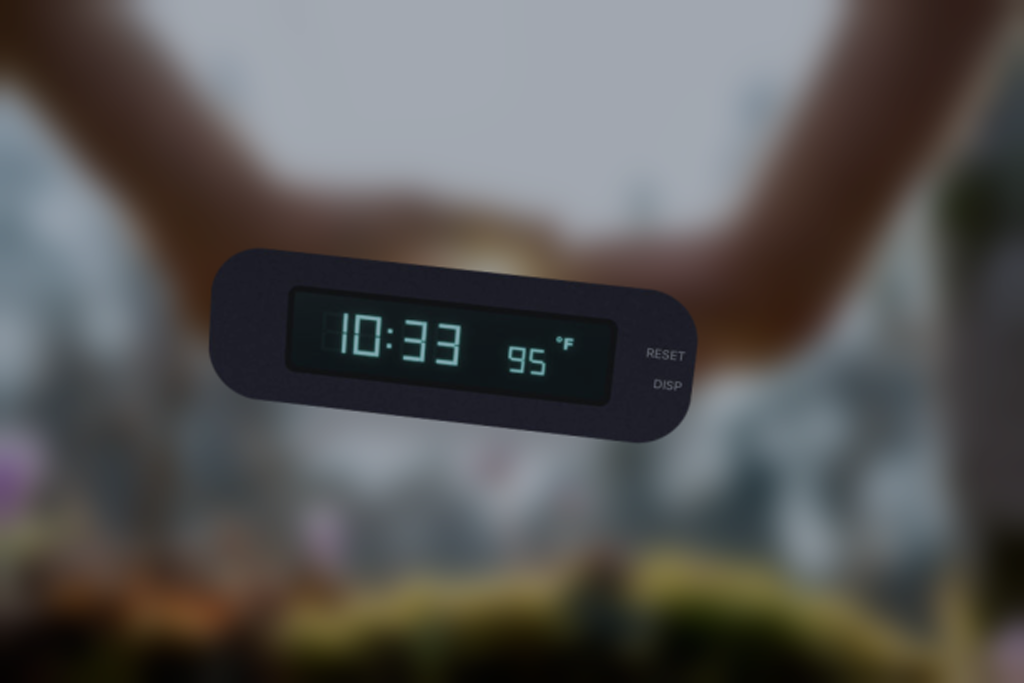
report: 10h33
